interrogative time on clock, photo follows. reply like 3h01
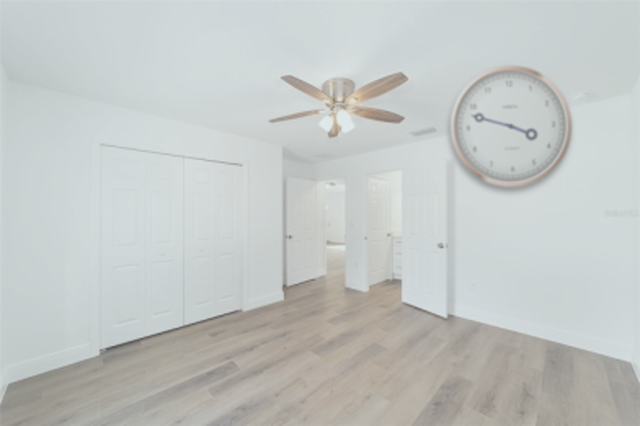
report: 3h48
